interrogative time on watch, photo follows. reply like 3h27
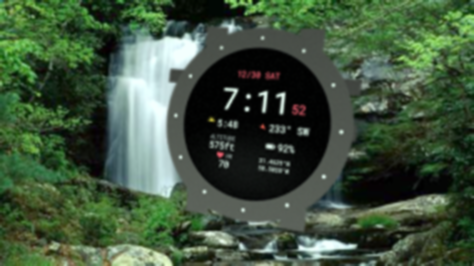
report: 7h11
